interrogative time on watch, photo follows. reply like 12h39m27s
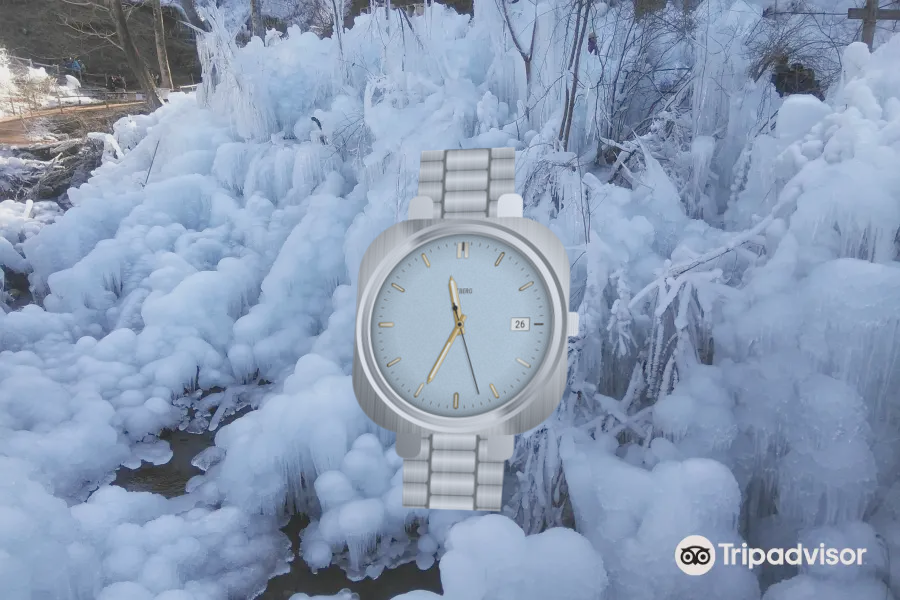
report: 11h34m27s
